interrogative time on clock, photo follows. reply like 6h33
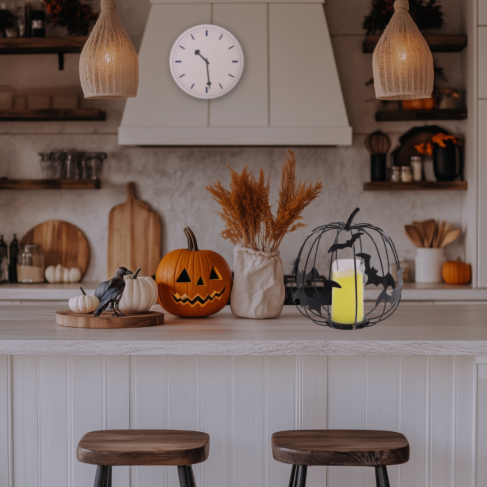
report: 10h29
